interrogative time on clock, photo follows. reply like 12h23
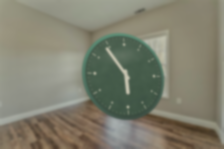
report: 5h54
